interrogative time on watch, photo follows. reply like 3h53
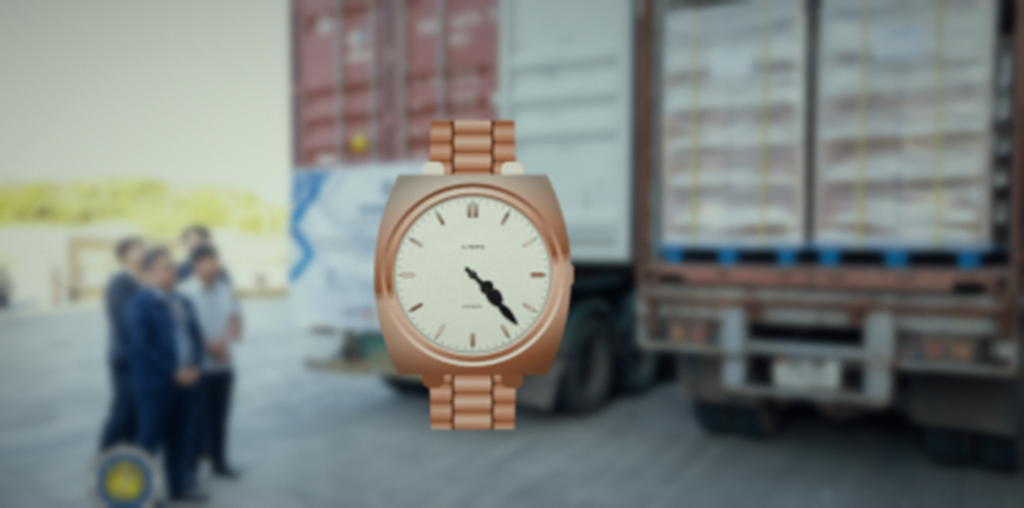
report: 4h23
